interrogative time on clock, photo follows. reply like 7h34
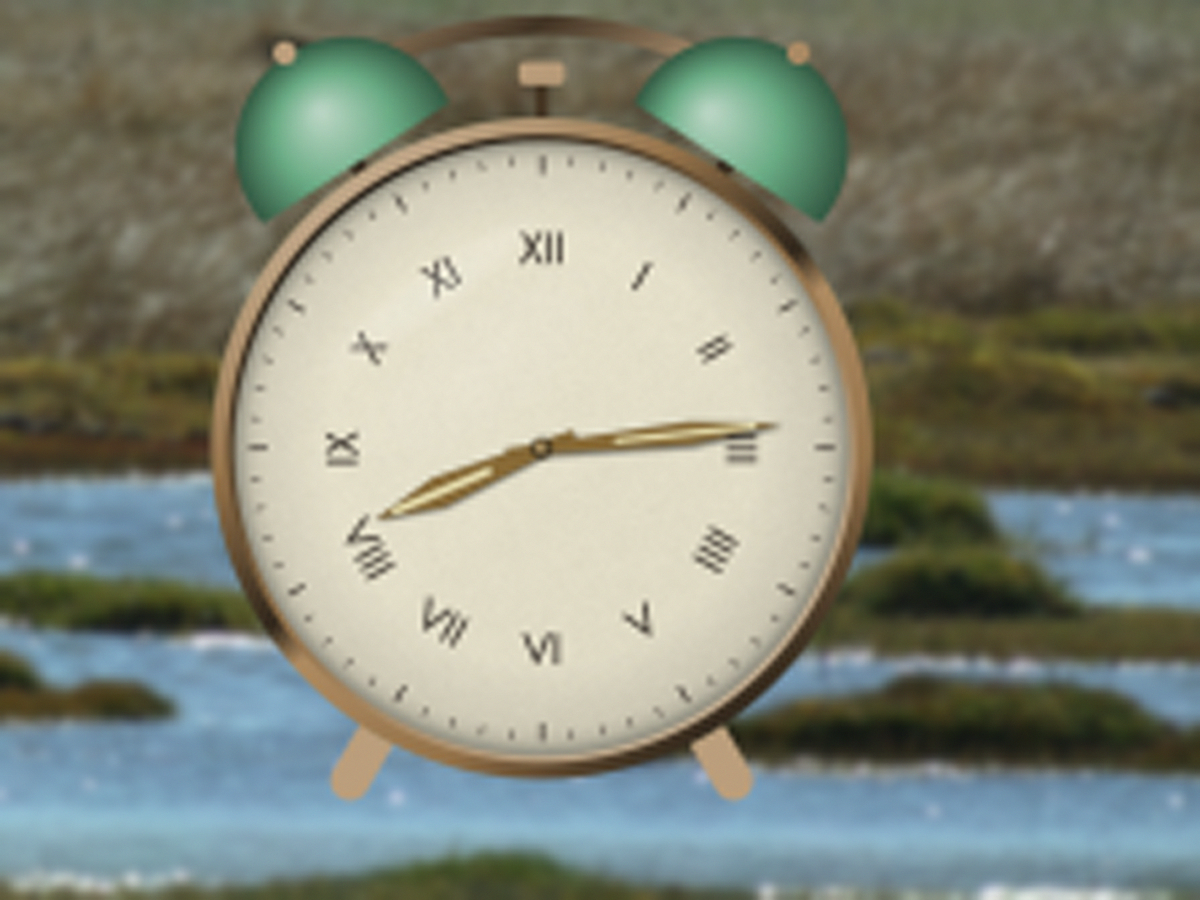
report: 8h14
